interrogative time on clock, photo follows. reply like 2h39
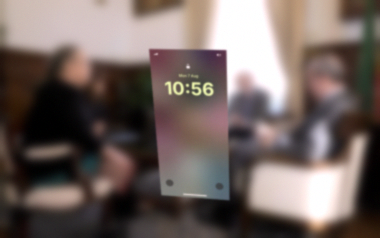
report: 10h56
